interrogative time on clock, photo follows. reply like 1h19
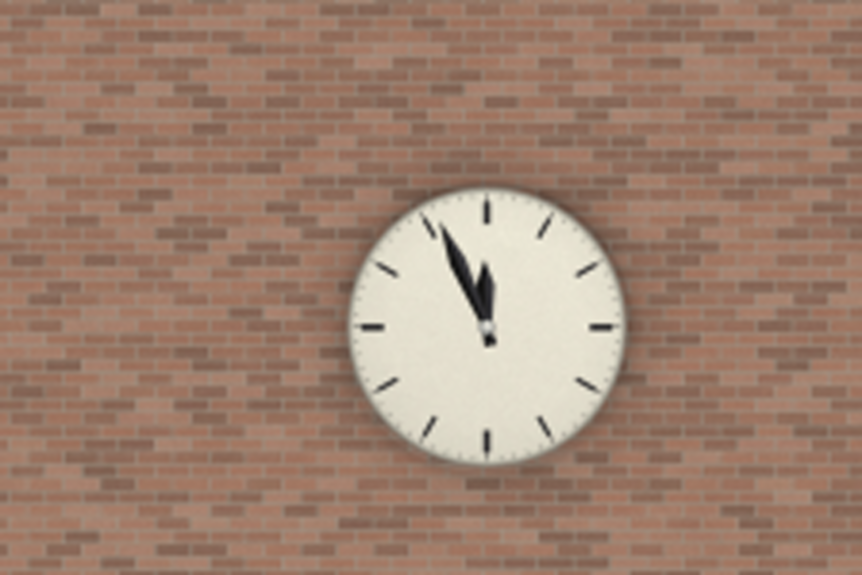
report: 11h56
